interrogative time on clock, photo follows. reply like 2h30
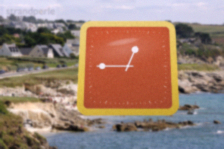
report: 12h45
